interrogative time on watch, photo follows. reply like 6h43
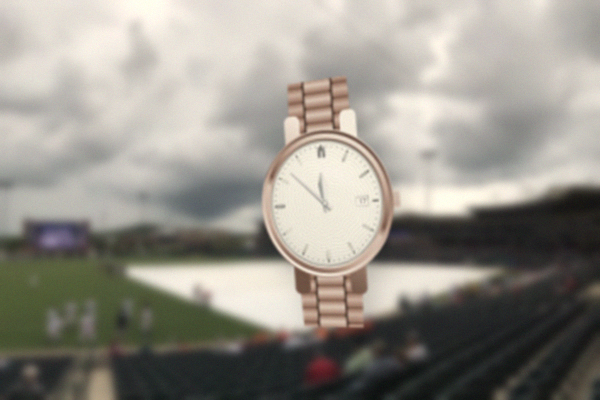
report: 11h52
